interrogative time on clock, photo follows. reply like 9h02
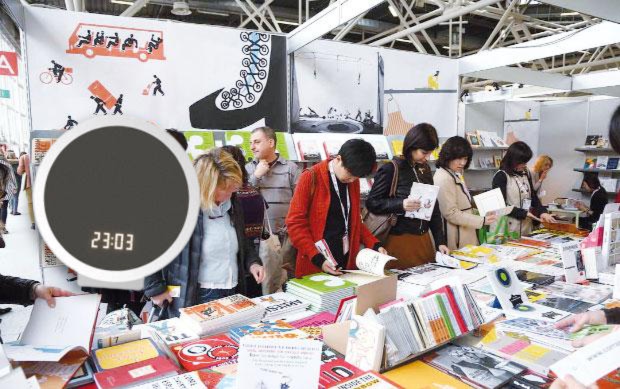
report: 23h03
